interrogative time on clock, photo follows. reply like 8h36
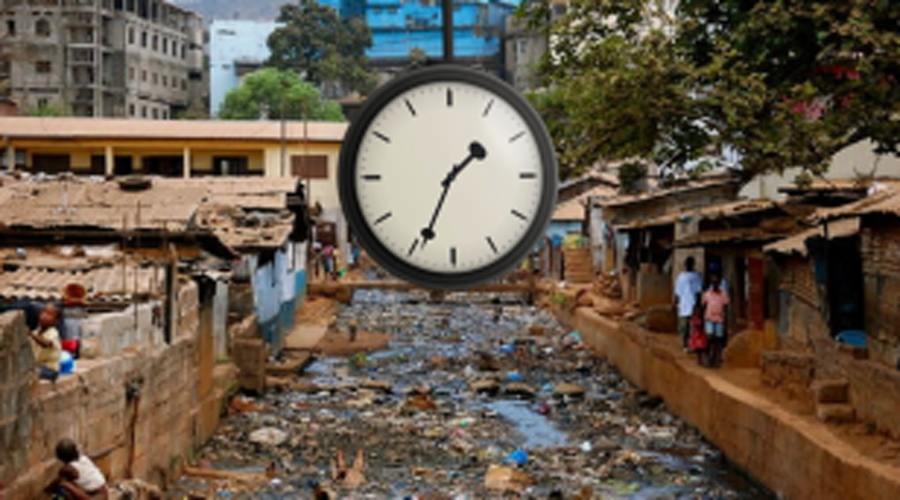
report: 1h34
